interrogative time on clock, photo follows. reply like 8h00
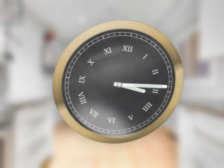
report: 3h14
